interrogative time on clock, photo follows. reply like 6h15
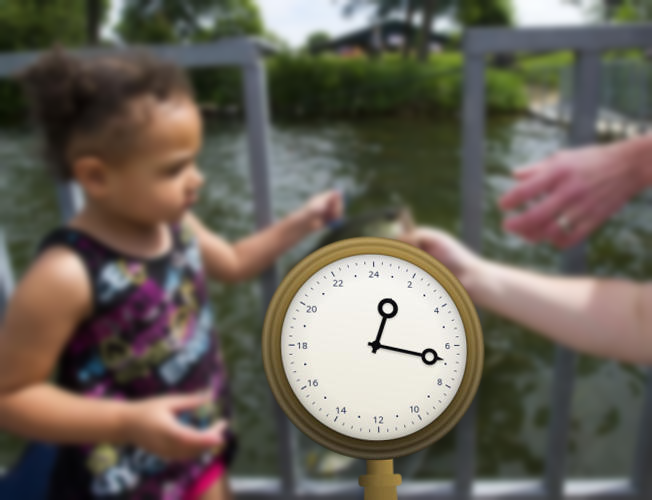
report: 1h17
